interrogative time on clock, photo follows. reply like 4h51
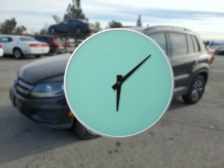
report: 6h08
